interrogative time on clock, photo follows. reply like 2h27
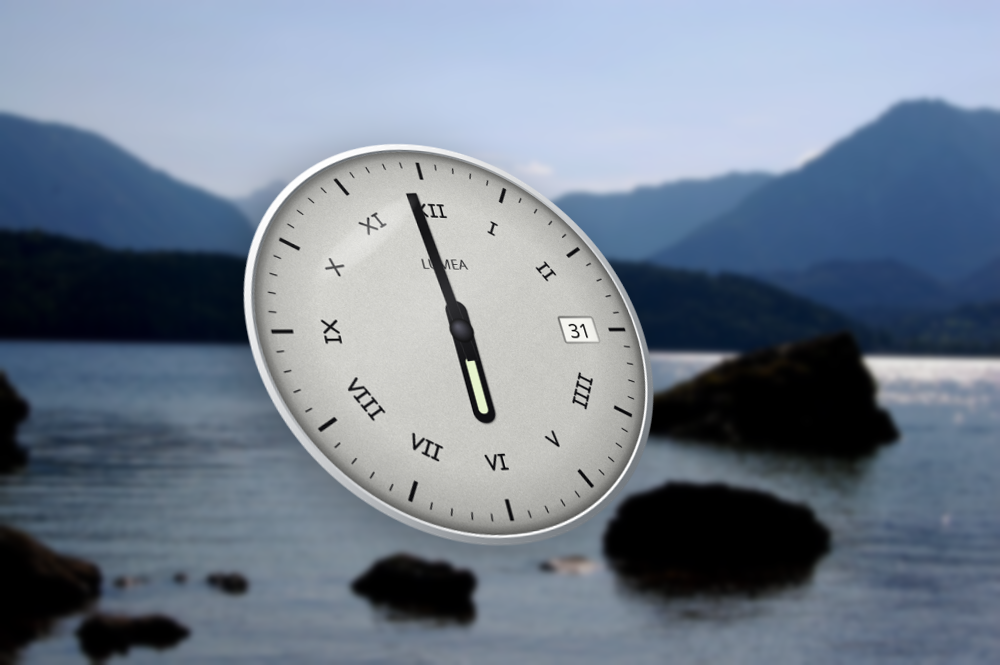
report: 5h59
